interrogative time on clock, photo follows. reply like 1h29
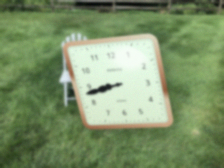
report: 8h43
